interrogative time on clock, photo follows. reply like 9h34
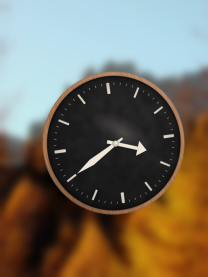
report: 3h40
